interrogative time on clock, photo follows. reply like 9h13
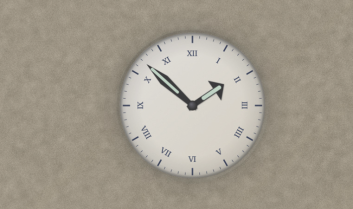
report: 1h52
